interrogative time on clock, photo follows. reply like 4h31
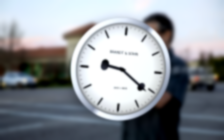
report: 9h21
